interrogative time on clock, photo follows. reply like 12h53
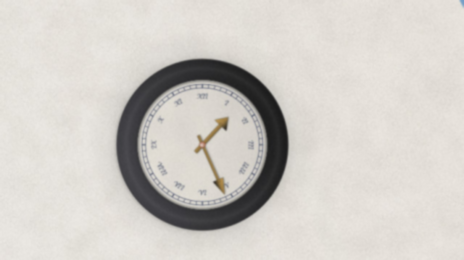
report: 1h26
